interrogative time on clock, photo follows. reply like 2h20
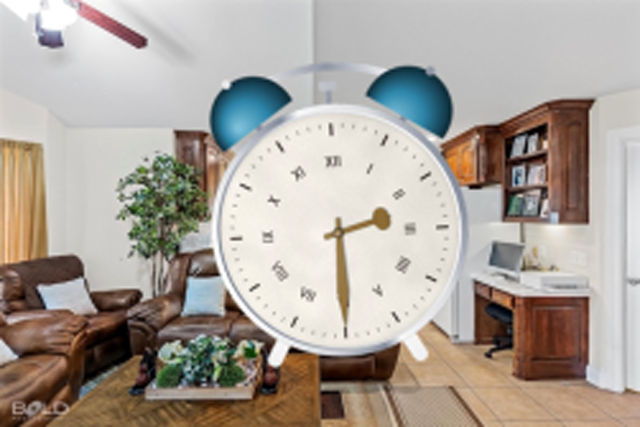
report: 2h30
